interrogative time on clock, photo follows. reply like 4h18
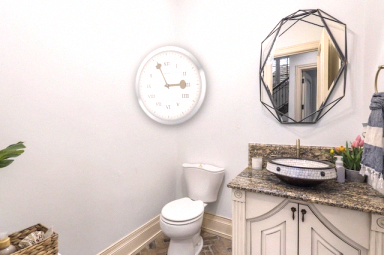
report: 2h56
